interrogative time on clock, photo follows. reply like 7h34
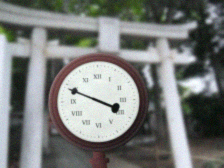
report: 3h49
